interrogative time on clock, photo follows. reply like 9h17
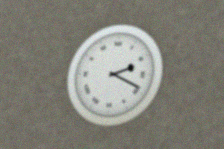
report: 2h19
